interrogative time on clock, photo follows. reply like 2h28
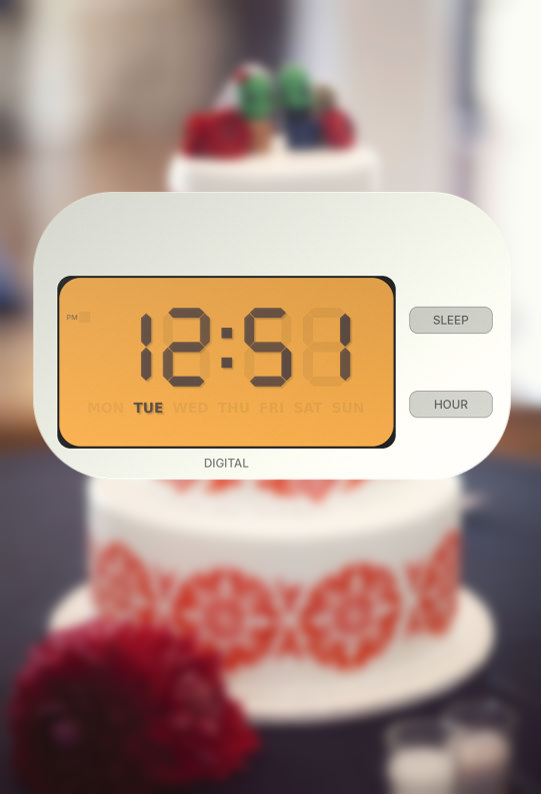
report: 12h51
